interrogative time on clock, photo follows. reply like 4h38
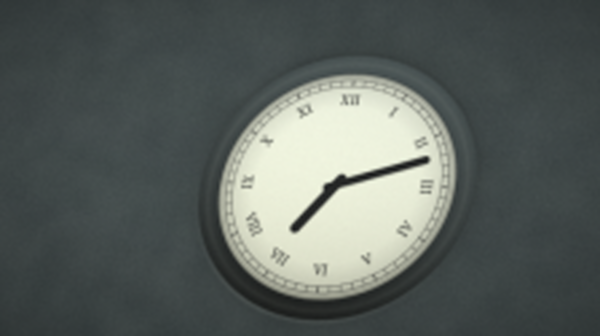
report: 7h12
